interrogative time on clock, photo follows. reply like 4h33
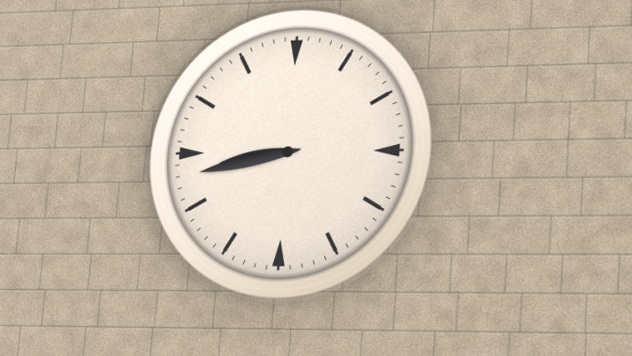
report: 8h43
